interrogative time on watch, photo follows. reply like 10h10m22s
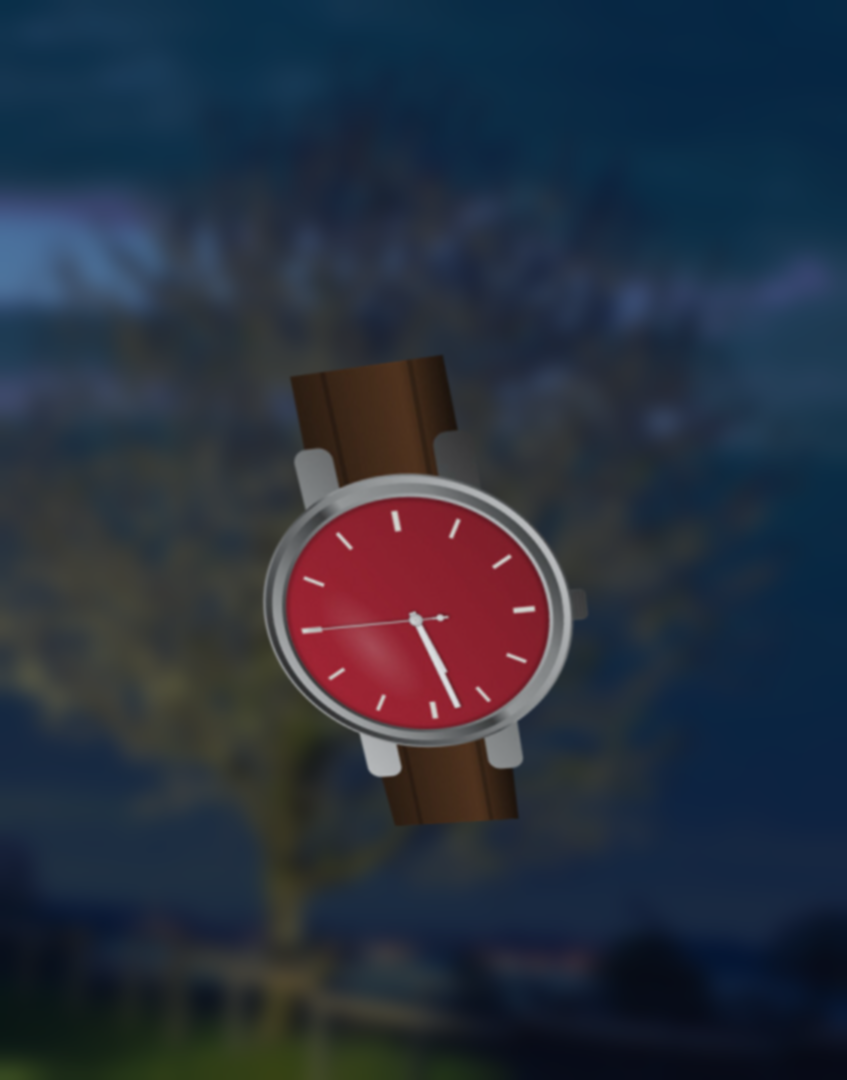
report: 5h27m45s
